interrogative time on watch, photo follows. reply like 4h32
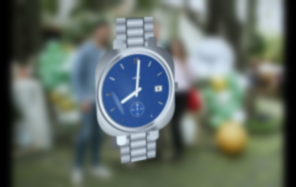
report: 8h01
